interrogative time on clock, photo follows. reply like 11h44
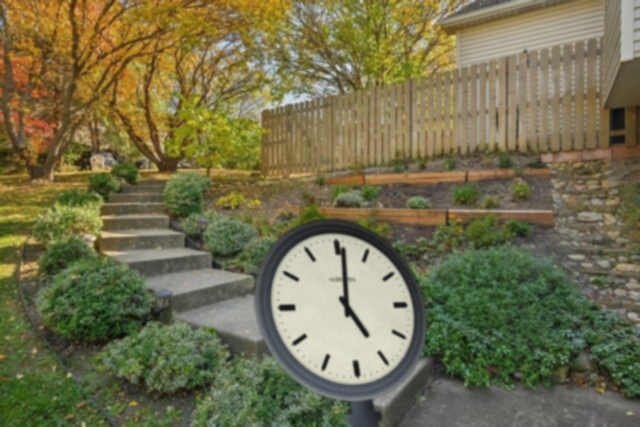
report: 5h01
